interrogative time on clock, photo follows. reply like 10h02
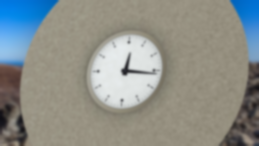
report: 12h16
